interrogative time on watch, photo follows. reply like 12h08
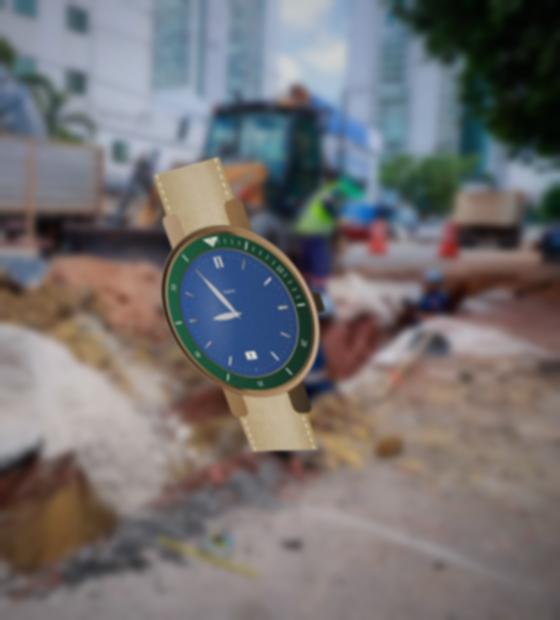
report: 8h55
